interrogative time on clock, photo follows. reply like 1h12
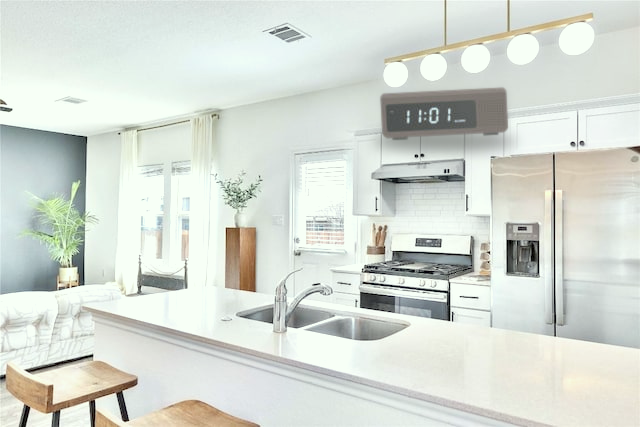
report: 11h01
